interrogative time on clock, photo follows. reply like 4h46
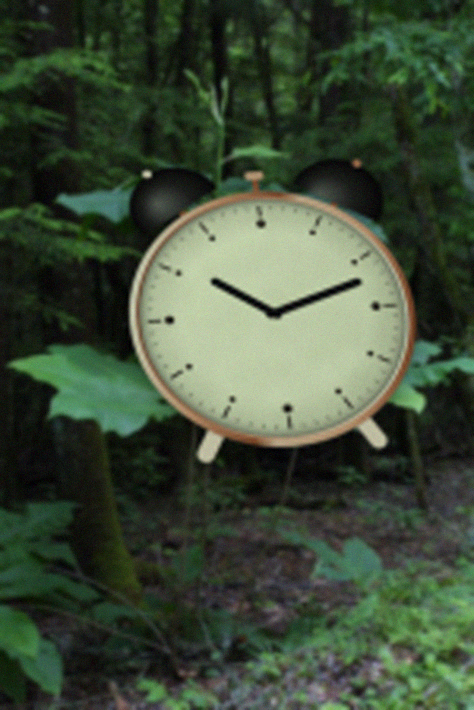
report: 10h12
